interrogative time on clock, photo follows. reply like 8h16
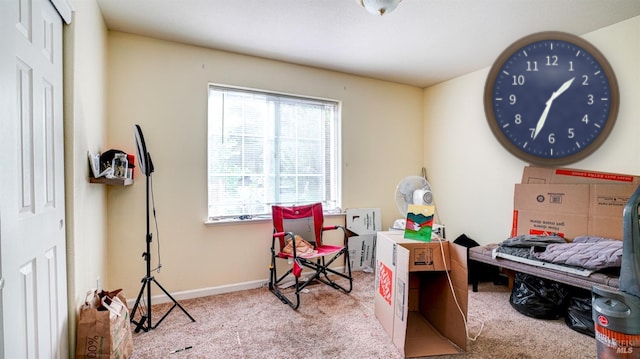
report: 1h34
